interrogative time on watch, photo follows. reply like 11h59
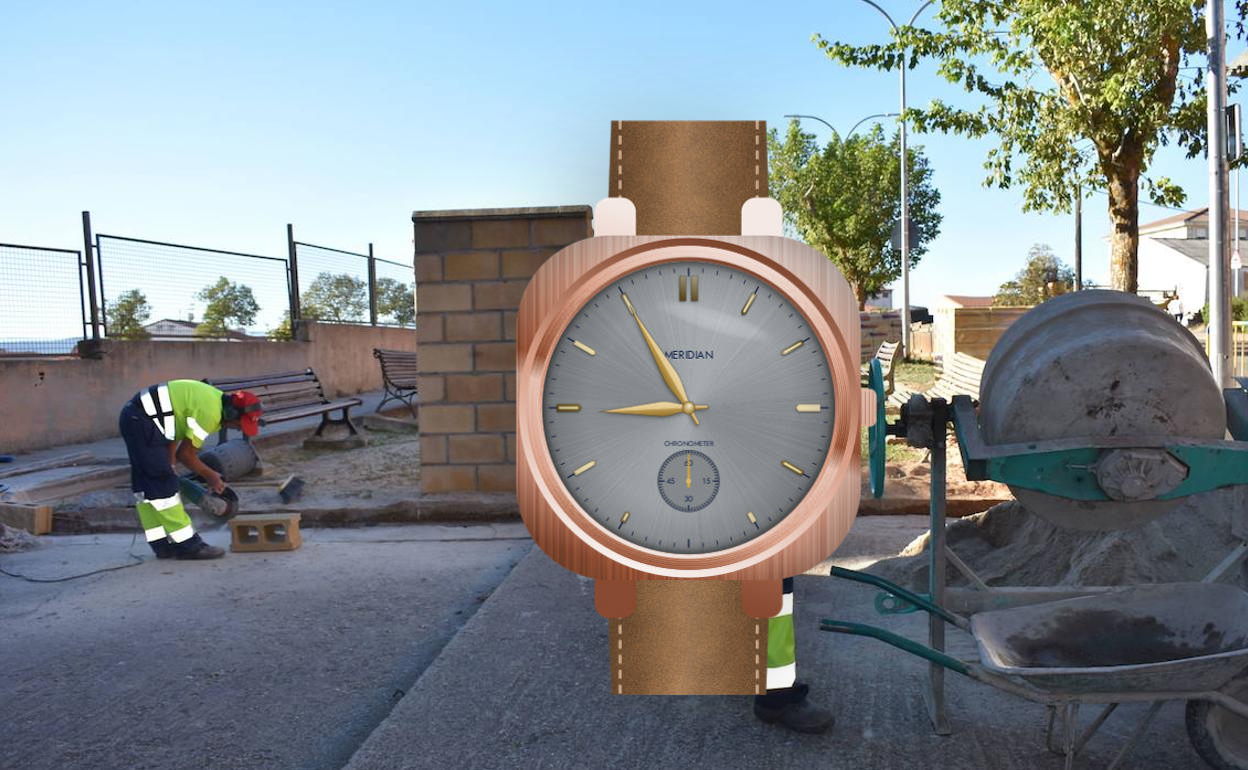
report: 8h55
